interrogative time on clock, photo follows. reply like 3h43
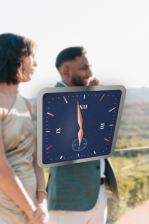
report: 5h58
